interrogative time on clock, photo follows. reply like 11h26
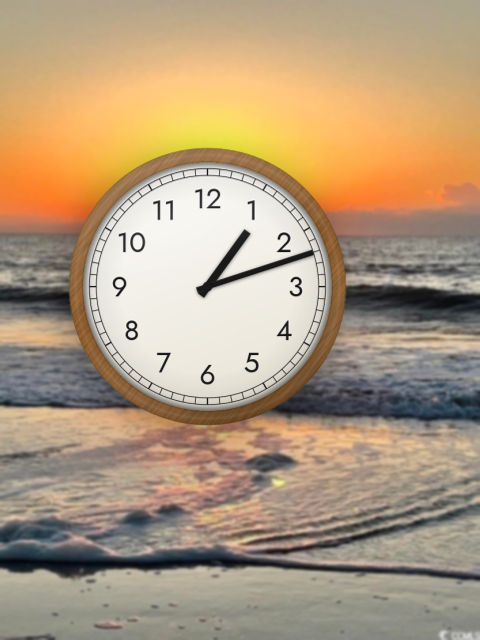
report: 1h12
